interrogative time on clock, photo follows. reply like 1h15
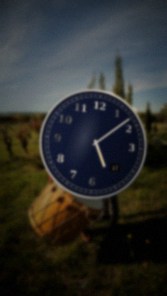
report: 5h08
